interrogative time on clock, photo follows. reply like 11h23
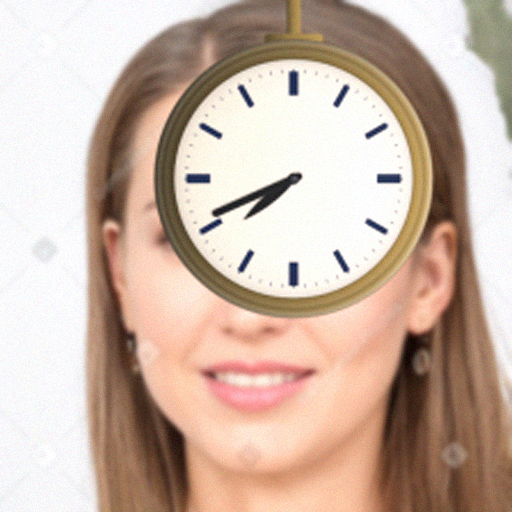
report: 7h41
